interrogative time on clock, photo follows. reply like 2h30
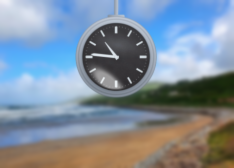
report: 10h46
